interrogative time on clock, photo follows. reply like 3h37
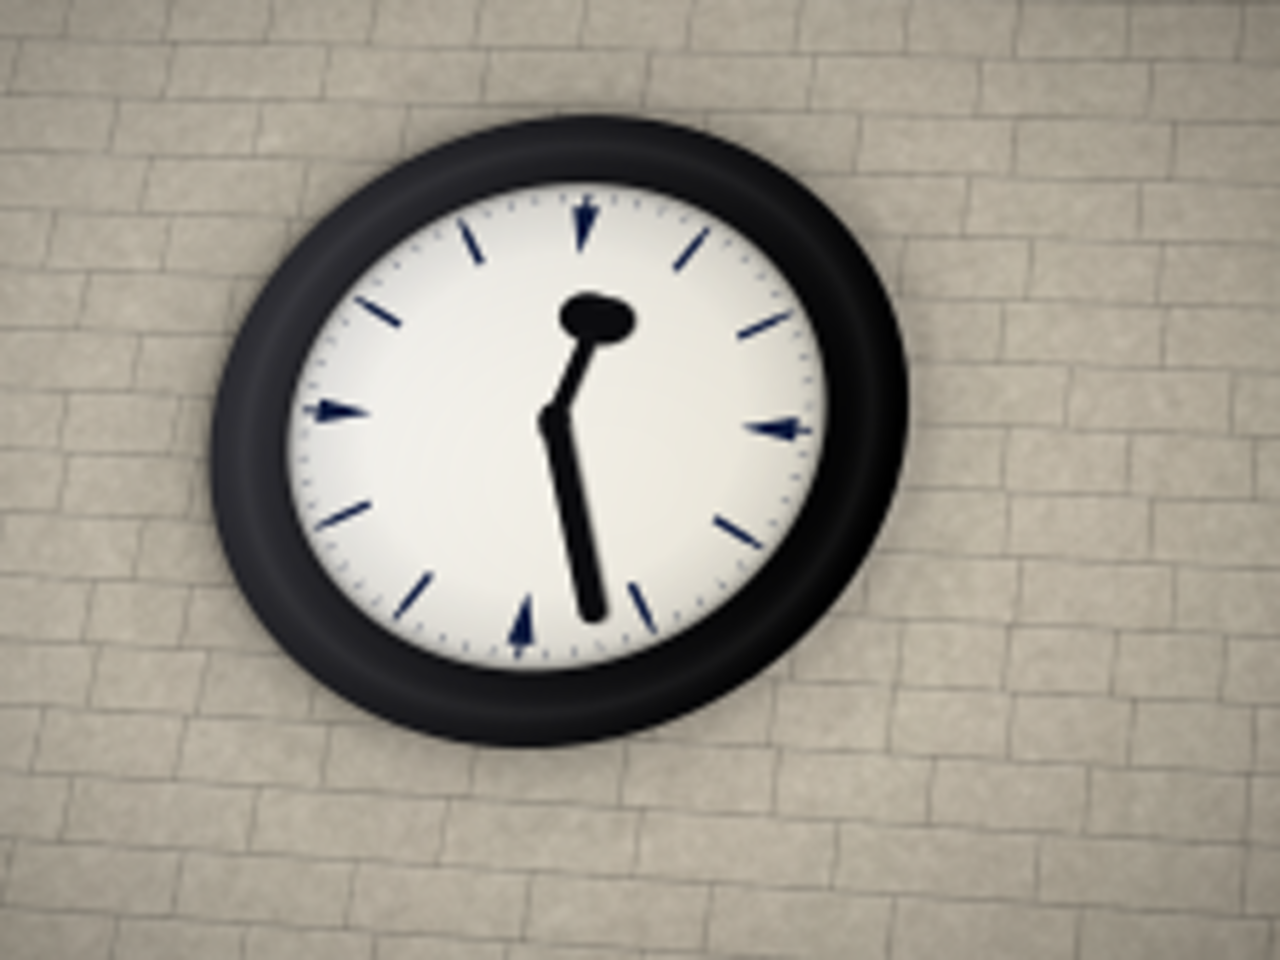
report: 12h27
